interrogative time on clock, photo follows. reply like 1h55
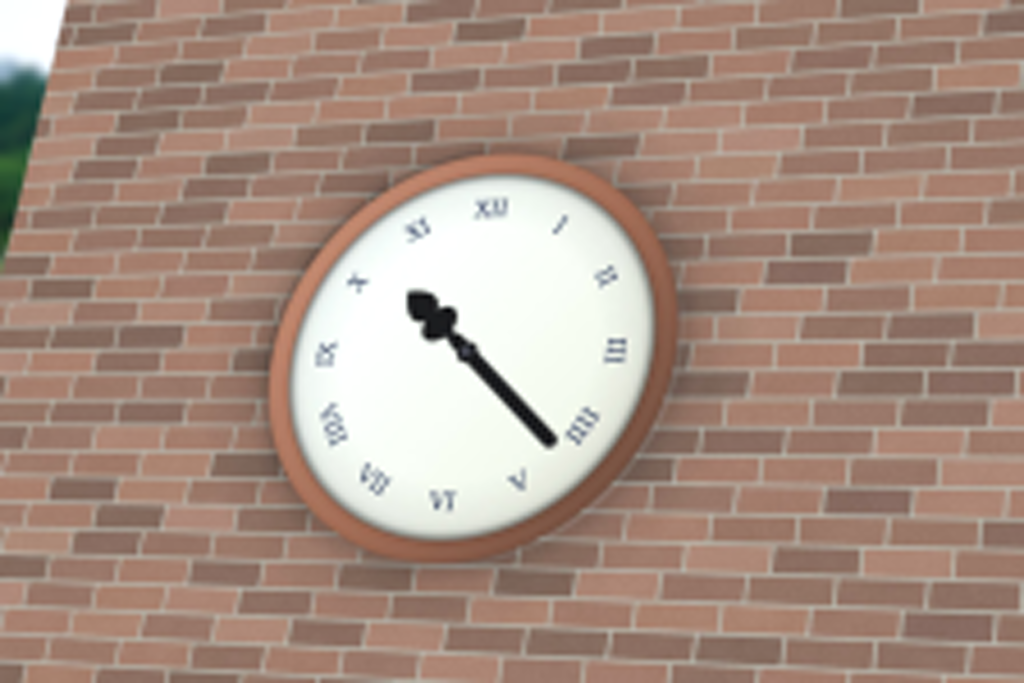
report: 10h22
